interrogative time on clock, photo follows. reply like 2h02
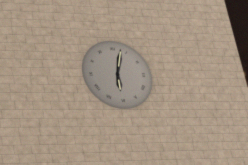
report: 6h03
